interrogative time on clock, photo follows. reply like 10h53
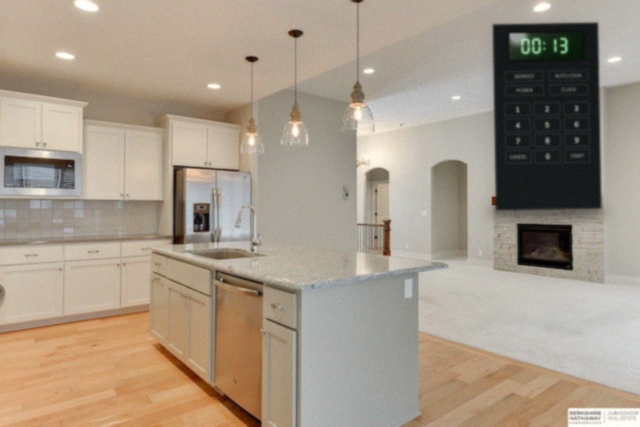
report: 0h13
